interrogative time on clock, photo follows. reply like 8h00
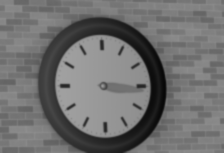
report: 3h16
